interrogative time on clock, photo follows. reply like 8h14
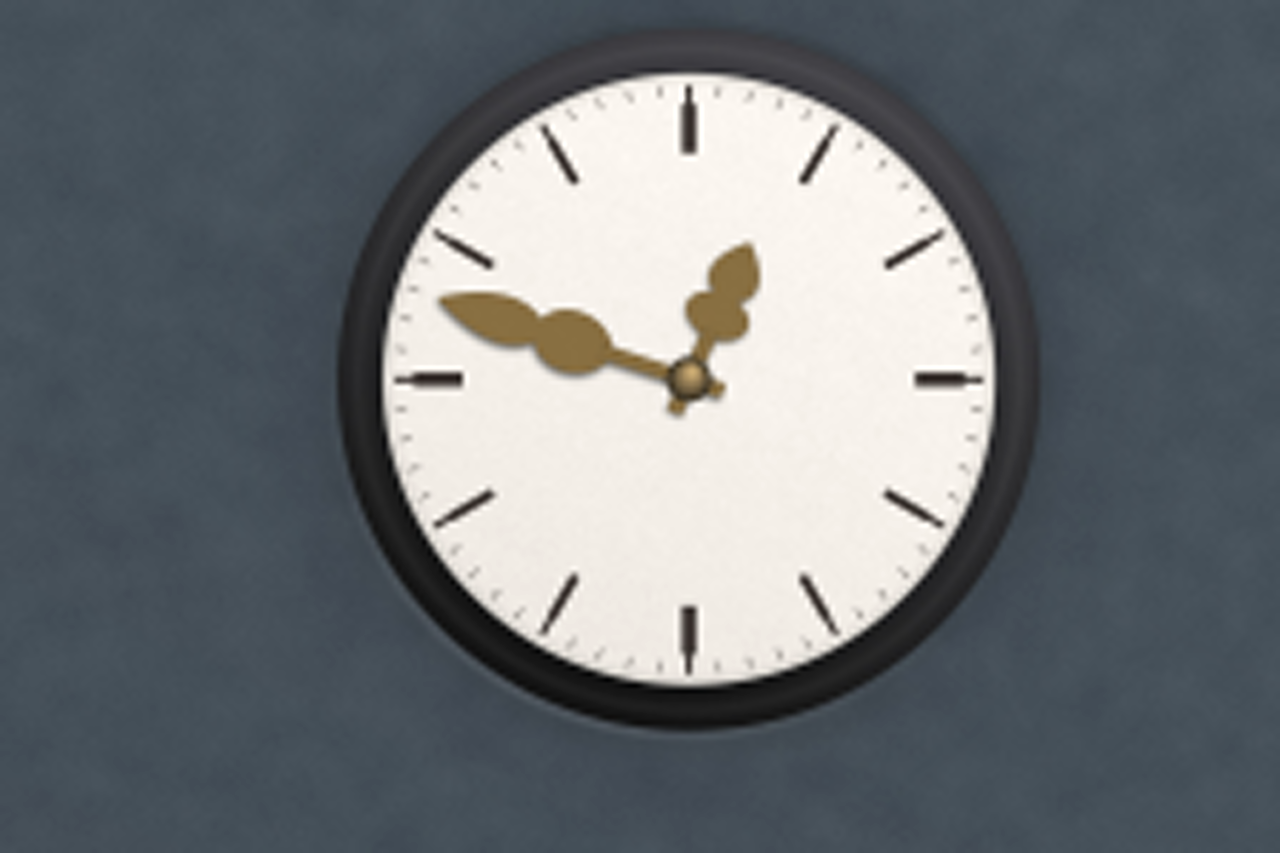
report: 12h48
